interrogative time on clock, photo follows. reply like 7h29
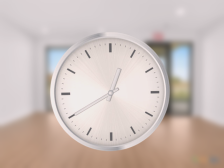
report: 12h40
